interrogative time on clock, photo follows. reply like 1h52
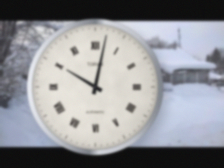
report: 10h02
